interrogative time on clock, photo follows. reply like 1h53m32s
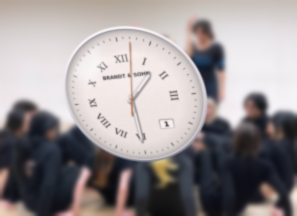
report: 1h30m02s
